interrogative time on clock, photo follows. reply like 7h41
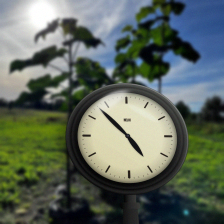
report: 4h53
